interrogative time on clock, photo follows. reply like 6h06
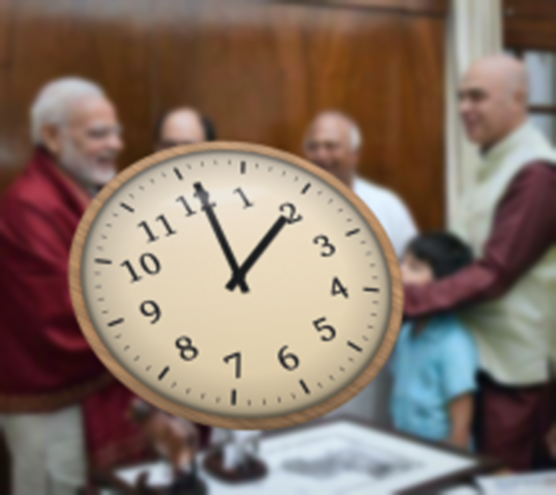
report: 2h01
